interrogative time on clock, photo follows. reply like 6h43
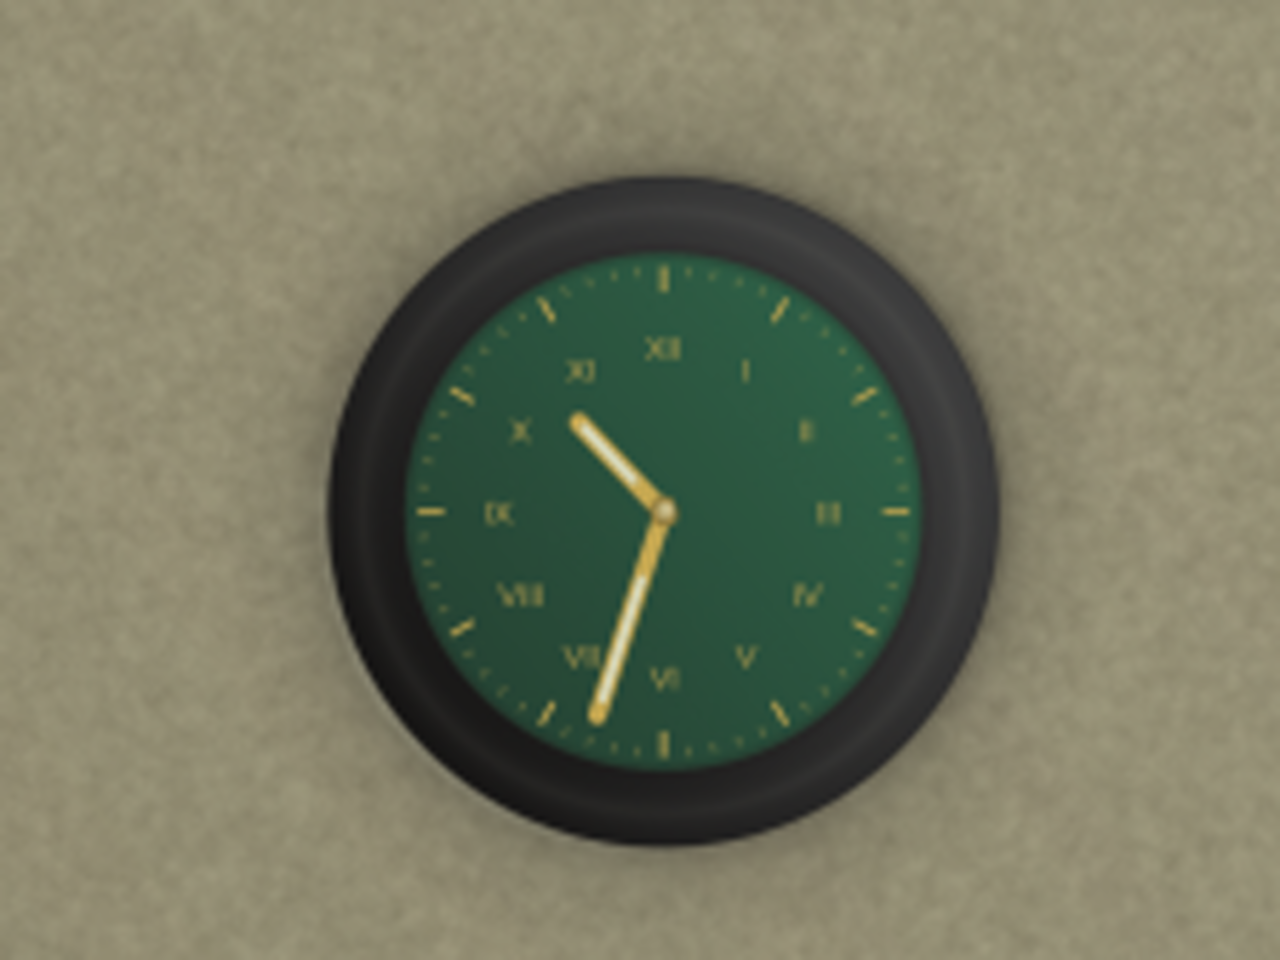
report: 10h33
